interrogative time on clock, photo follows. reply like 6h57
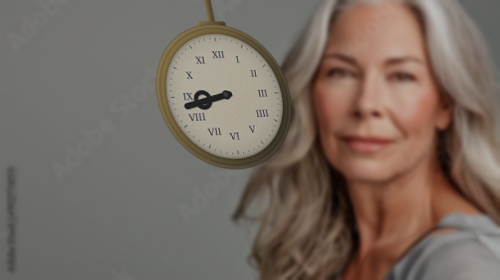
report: 8h43
